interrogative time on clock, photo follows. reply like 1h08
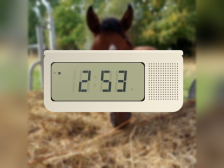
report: 2h53
